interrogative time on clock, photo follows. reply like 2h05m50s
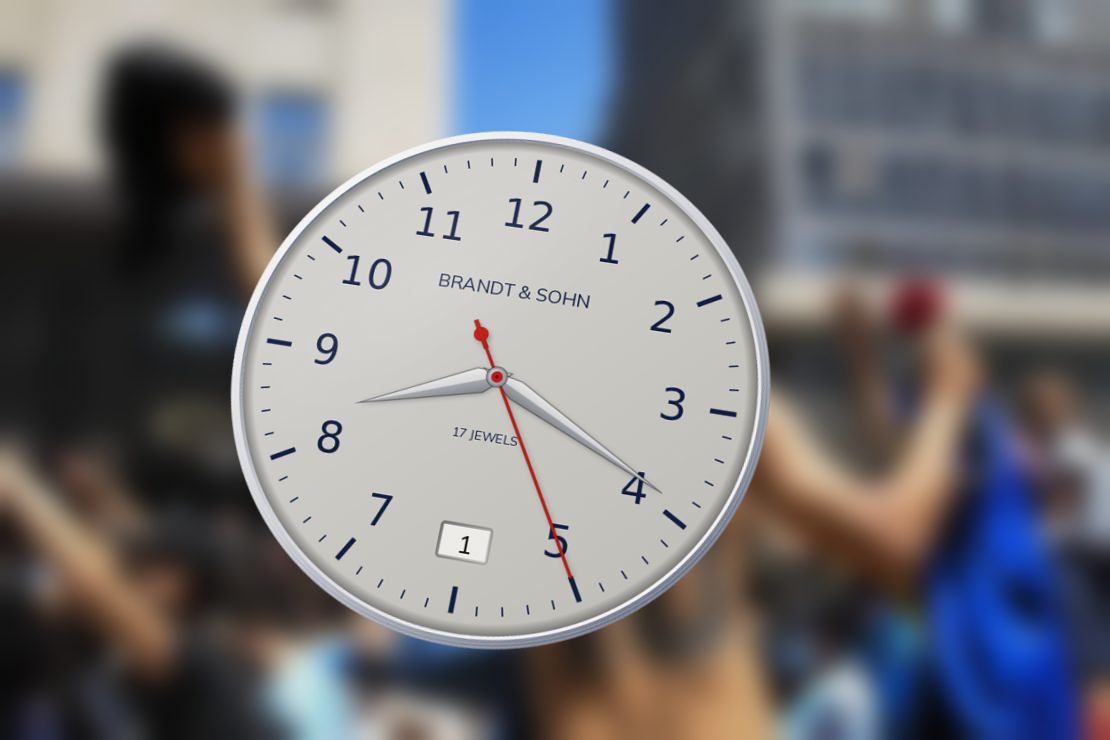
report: 8h19m25s
